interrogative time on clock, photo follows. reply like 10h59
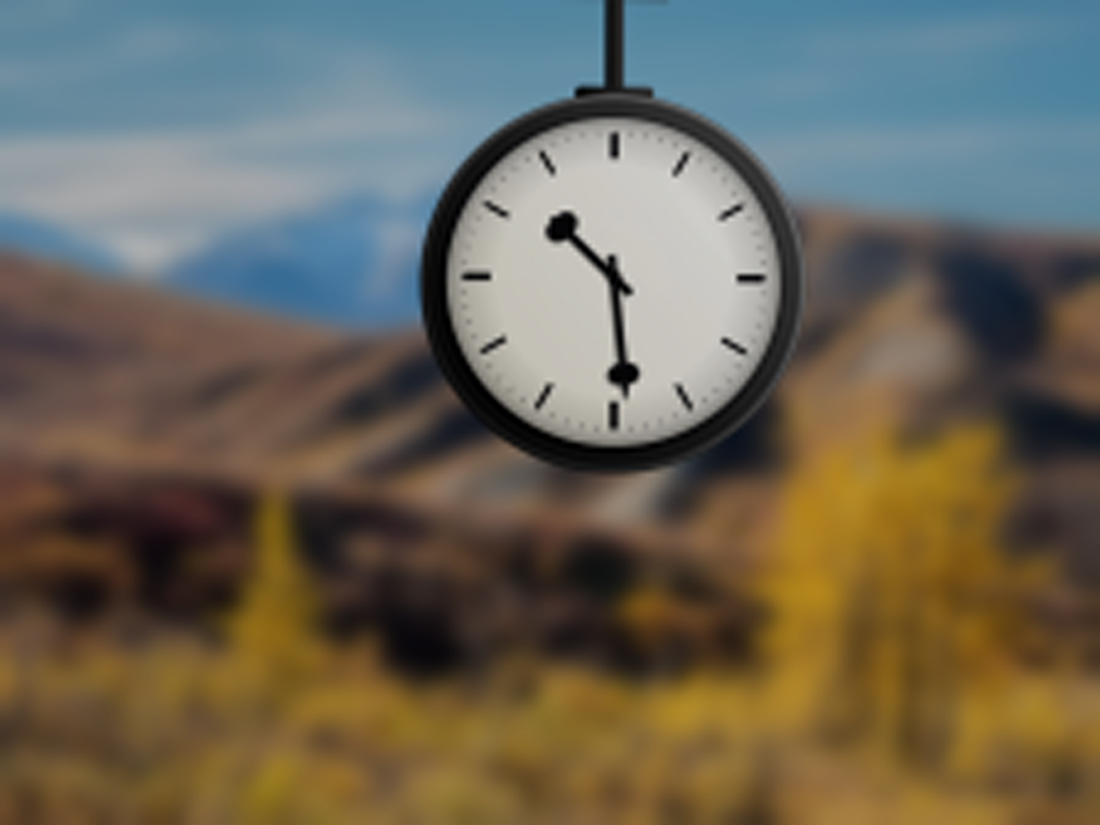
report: 10h29
